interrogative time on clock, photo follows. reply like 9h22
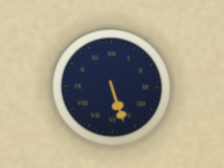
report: 5h27
